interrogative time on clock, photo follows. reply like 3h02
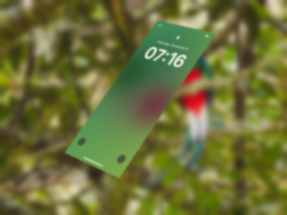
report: 7h16
